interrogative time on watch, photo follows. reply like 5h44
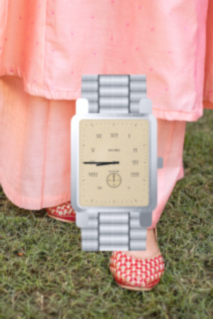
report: 8h45
